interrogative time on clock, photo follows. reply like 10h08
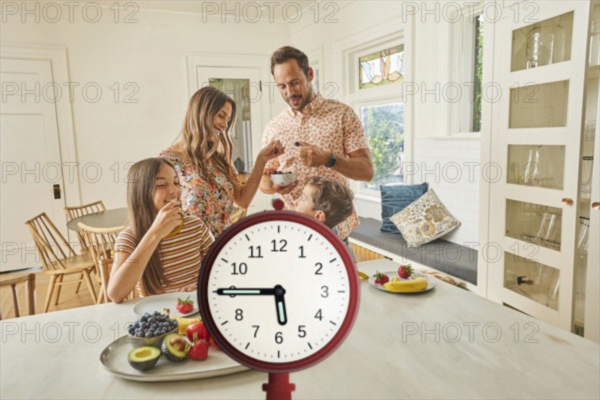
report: 5h45
